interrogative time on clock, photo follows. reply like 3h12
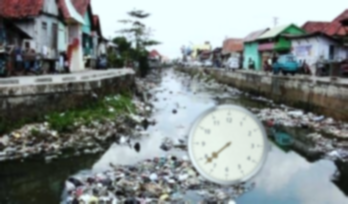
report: 7h38
